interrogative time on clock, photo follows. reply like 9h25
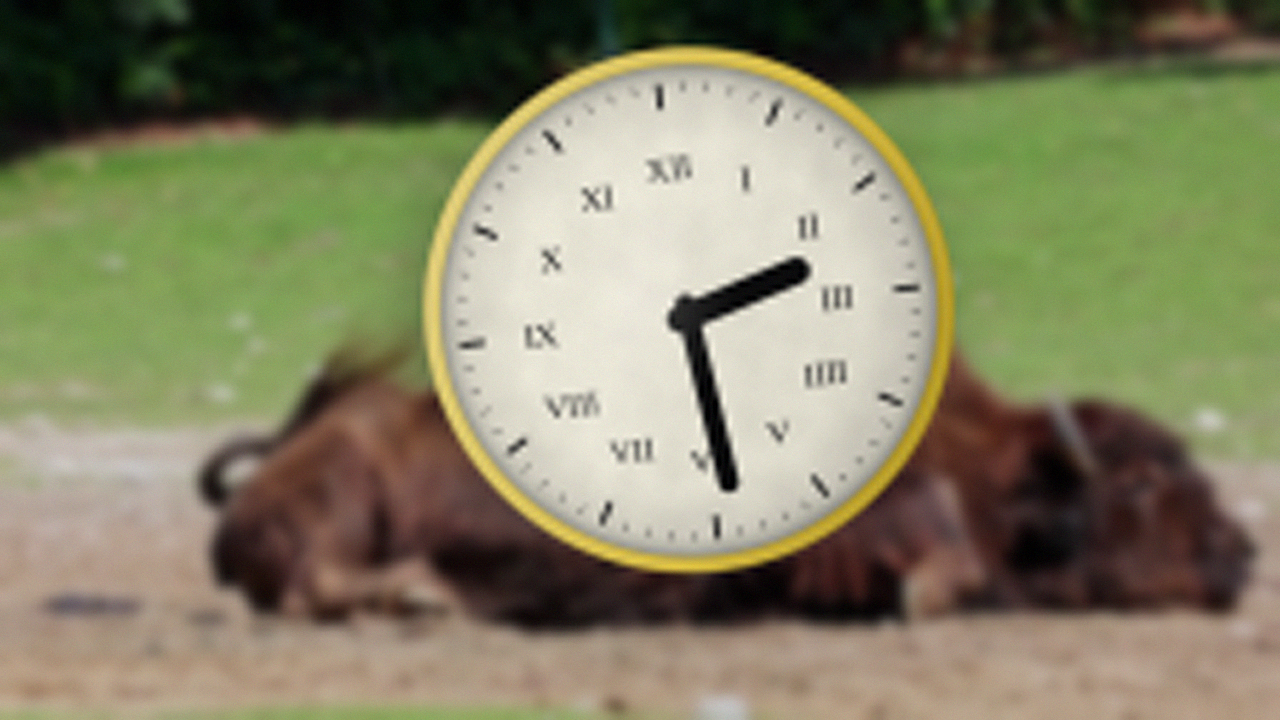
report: 2h29
